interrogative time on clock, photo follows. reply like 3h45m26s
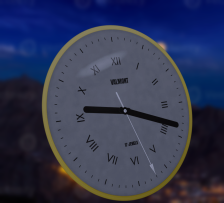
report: 9h18m27s
